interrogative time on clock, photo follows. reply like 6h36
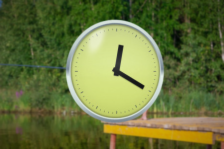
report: 12h20
